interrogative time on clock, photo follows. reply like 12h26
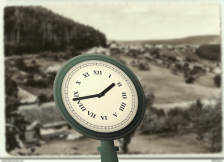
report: 1h43
